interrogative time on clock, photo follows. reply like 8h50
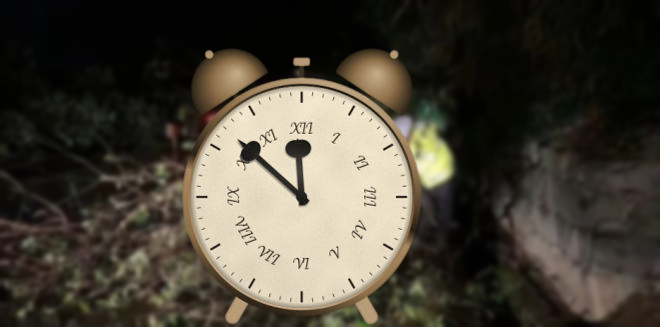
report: 11h52
